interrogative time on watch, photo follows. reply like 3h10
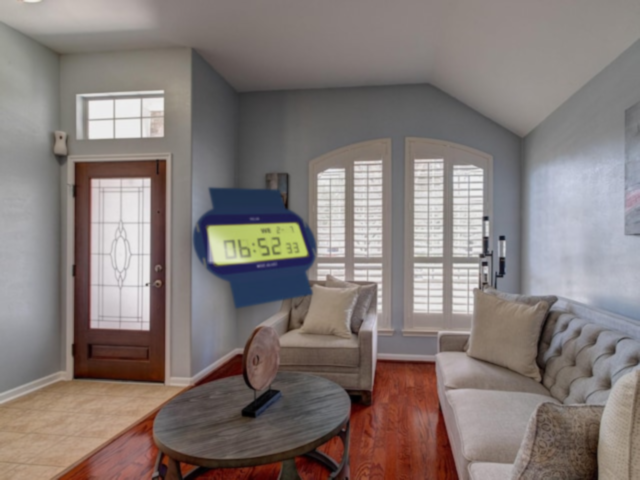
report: 6h52
